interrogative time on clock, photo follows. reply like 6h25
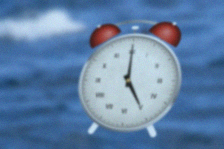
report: 5h00
